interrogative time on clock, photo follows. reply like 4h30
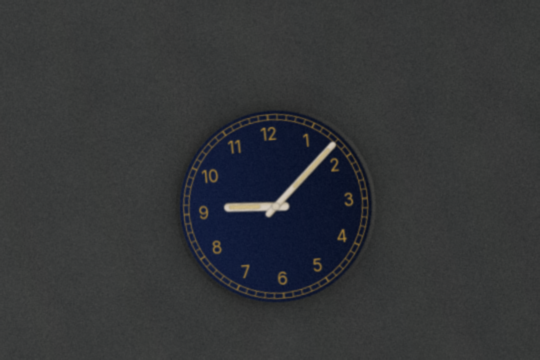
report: 9h08
